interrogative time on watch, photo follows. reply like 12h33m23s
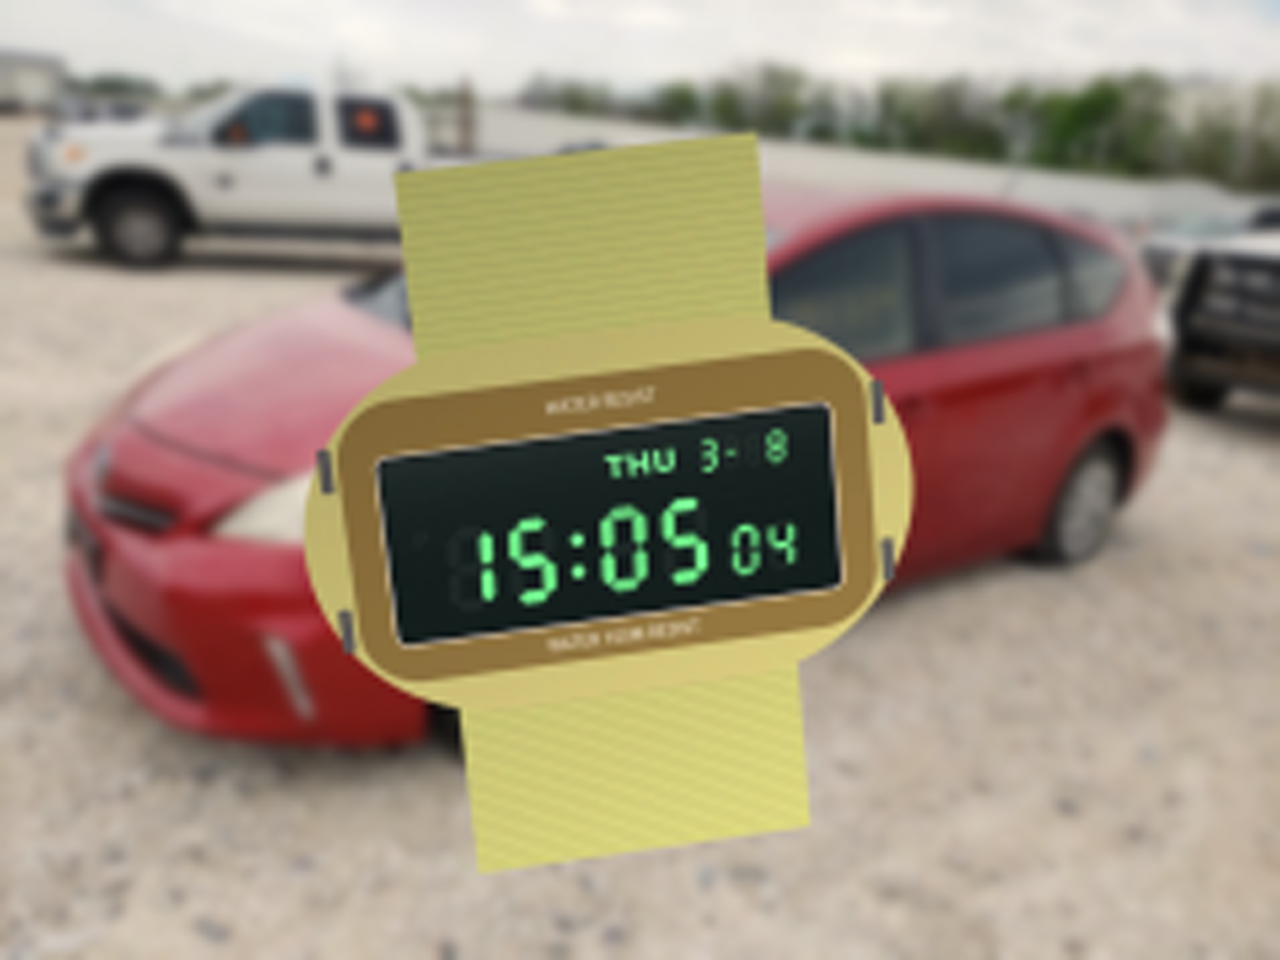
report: 15h05m04s
